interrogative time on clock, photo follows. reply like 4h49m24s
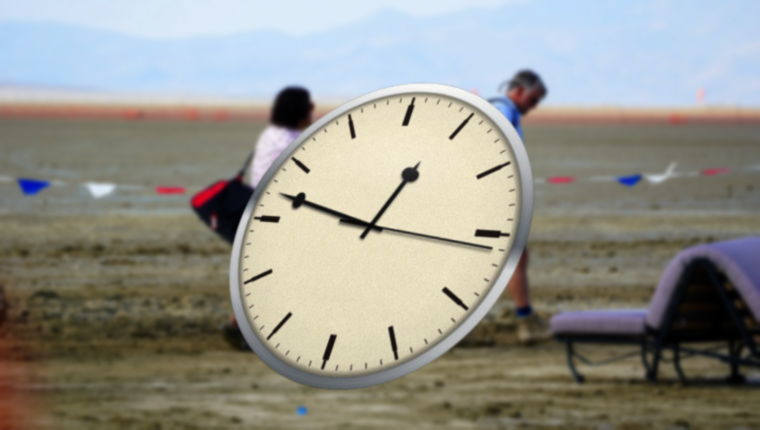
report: 12h47m16s
